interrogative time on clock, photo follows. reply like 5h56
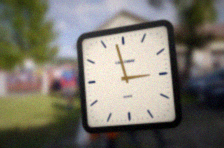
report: 2h58
